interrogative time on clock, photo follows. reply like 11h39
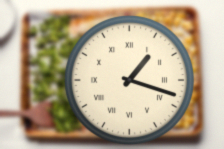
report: 1h18
